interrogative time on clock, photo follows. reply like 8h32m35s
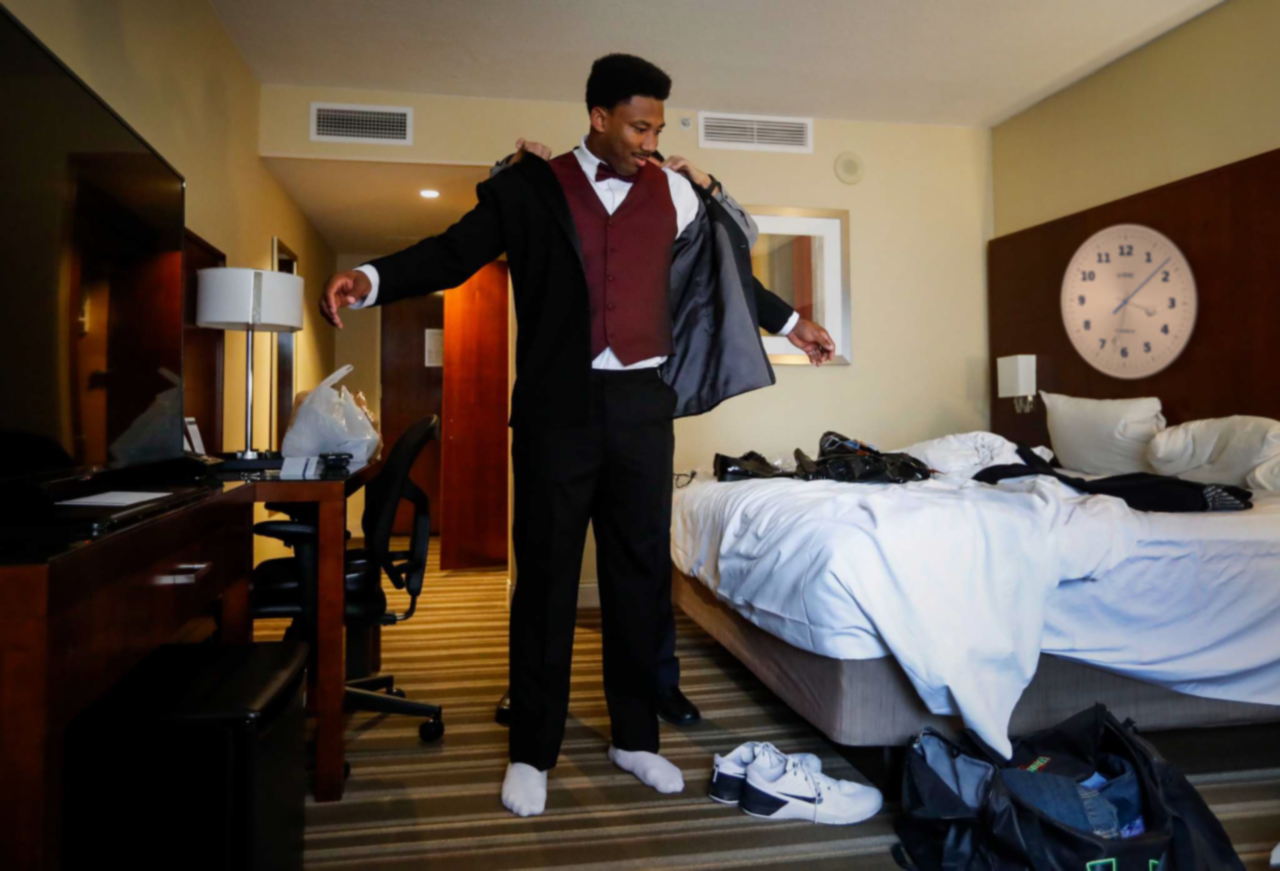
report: 3h32m08s
